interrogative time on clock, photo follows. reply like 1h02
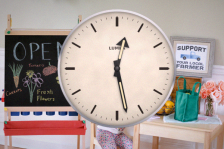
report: 12h28
